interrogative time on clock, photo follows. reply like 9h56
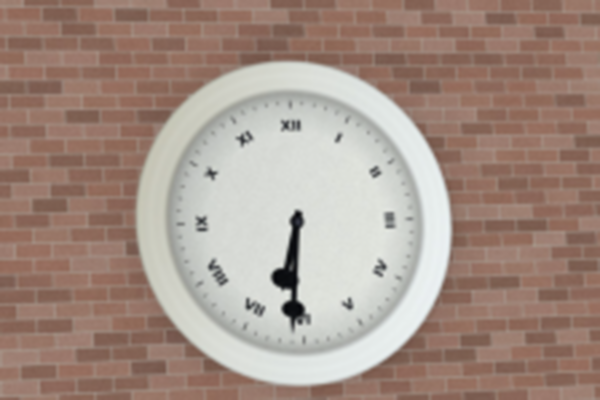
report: 6h31
